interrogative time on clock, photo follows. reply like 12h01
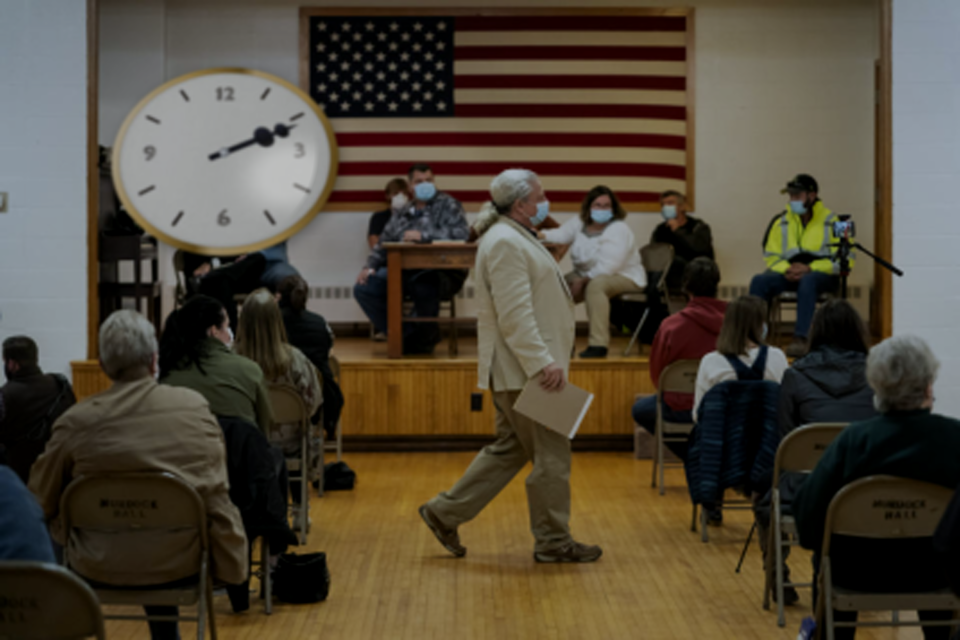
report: 2h11
